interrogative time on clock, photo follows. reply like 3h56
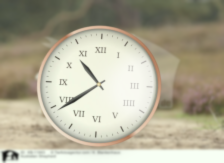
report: 10h39
